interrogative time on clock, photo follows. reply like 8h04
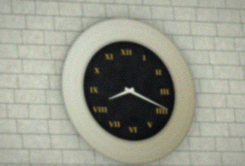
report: 8h19
